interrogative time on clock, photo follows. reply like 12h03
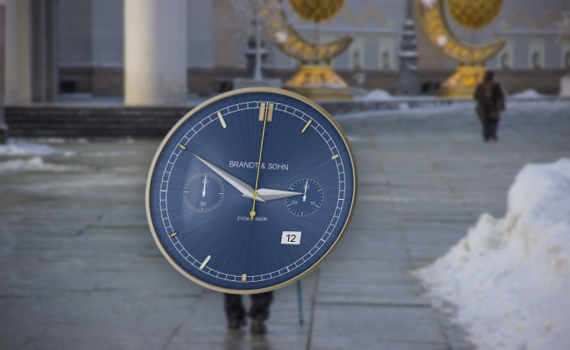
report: 2h50
